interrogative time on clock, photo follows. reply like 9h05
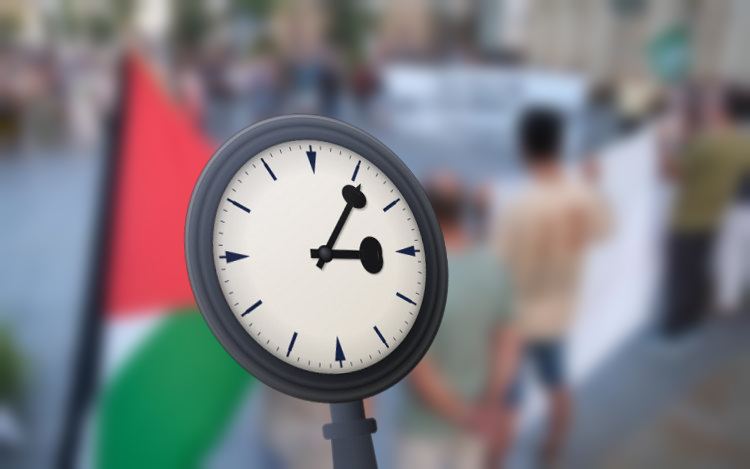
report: 3h06
